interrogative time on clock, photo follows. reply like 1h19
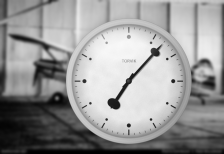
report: 7h07
